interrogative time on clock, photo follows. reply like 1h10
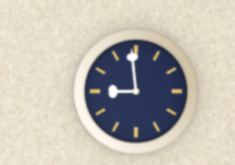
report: 8h59
